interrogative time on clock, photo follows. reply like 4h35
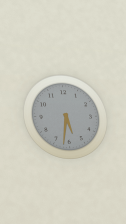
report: 5h32
